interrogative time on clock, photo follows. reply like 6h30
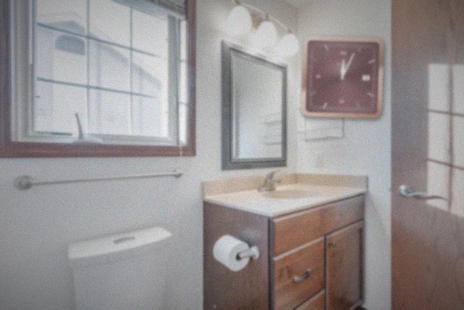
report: 12h04
